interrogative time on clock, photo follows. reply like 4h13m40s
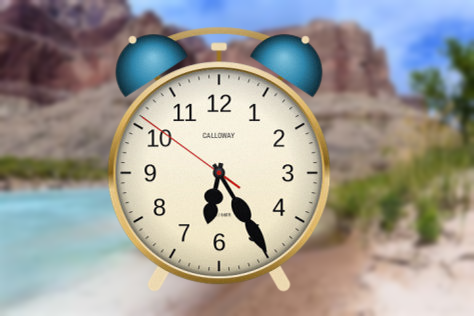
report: 6h24m51s
